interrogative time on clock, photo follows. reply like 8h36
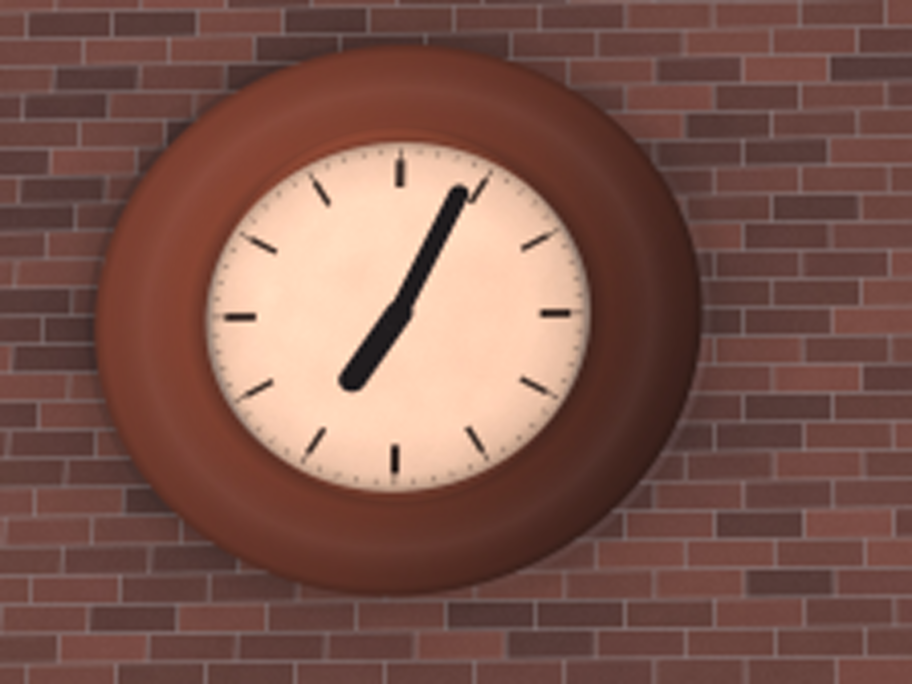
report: 7h04
